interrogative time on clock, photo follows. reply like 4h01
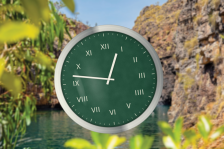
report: 12h47
